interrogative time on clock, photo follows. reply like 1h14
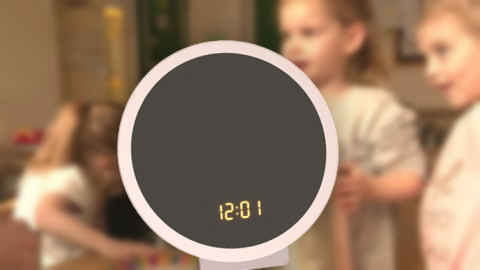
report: 12h01
